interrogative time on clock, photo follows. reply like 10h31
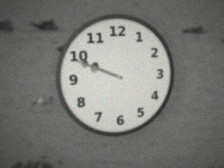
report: 9h49
